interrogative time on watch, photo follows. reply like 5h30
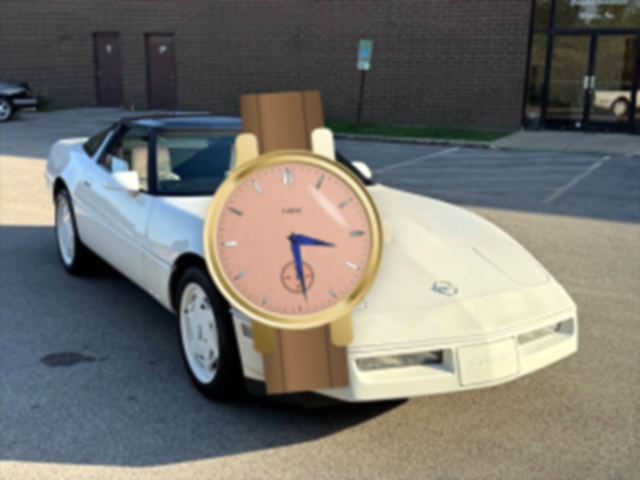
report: 3h29
